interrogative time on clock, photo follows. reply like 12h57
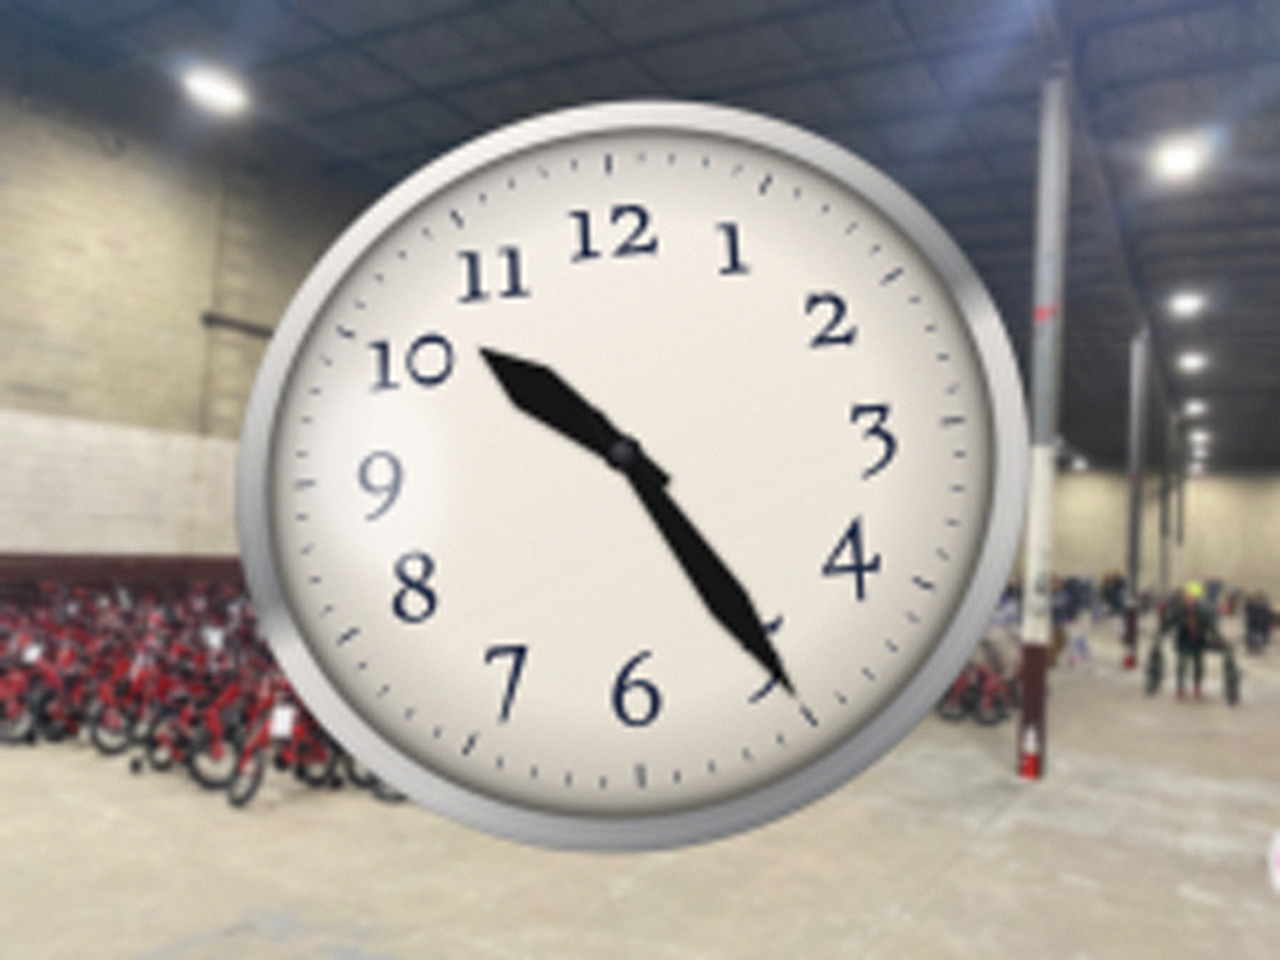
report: 10h25
